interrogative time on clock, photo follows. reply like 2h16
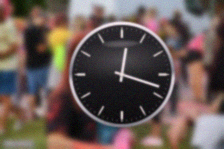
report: 12h18
